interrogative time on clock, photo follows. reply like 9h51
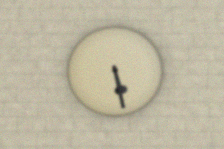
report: 5h28
